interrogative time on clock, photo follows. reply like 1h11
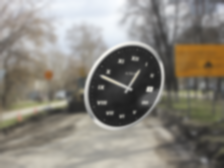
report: 12h48
